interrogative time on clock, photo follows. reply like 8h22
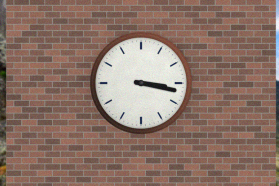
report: 3h17
